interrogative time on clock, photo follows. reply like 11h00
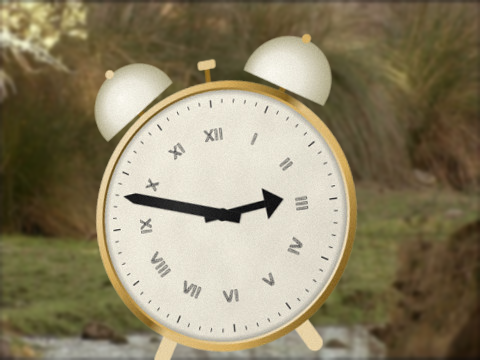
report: 2h48
